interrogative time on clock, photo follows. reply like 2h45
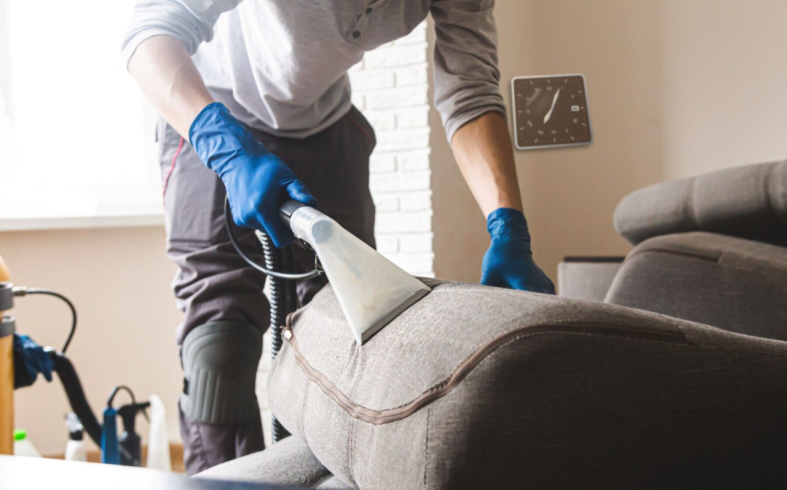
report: 7h04
